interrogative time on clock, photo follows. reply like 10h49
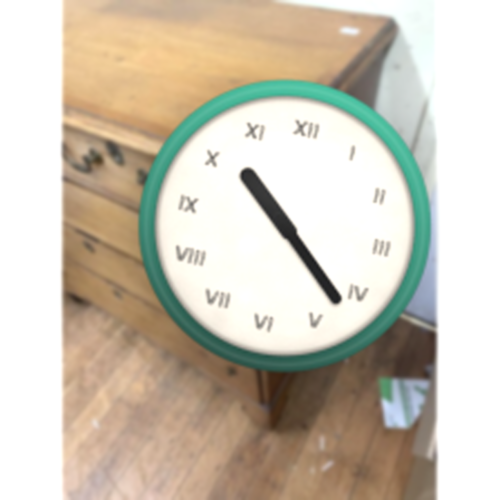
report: 10h22
